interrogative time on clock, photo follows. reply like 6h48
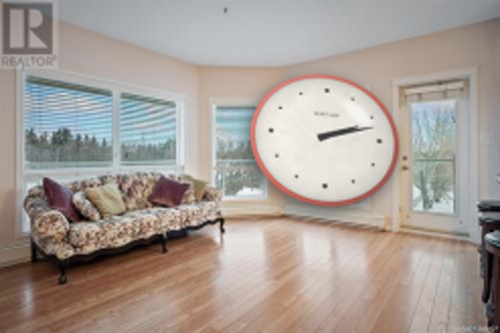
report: 2h12
